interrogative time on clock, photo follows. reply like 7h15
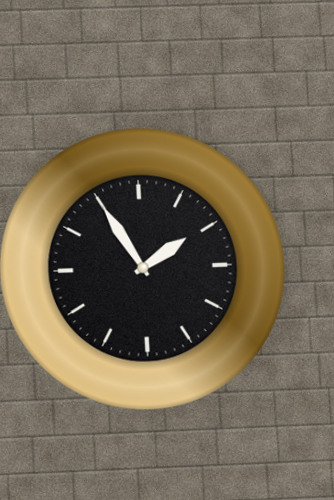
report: 1h55
